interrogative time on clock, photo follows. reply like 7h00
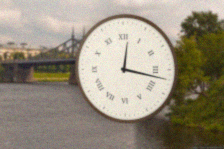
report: 12h17
